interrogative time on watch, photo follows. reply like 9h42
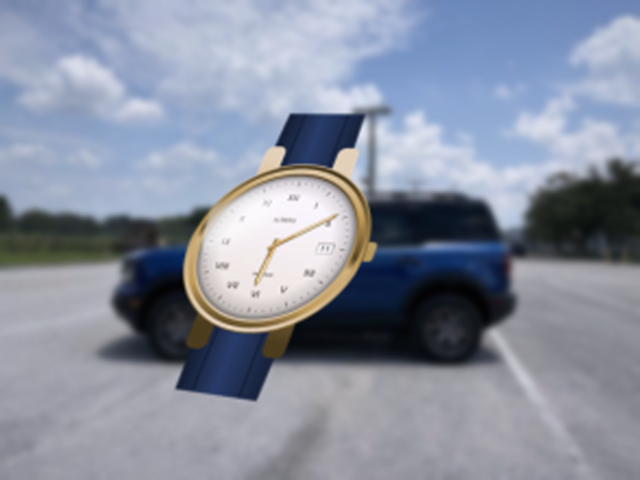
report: 6h09
